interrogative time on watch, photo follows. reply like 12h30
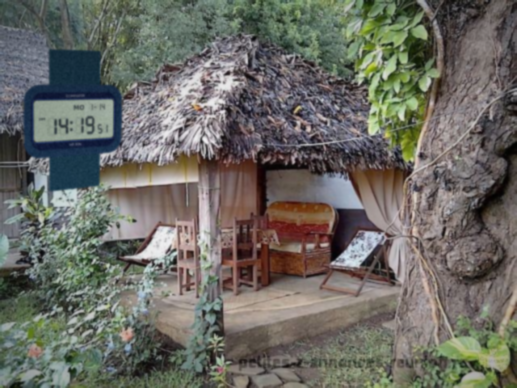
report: 14h19
